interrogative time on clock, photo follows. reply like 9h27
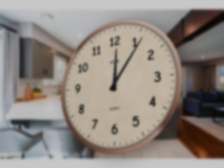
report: 12h06
